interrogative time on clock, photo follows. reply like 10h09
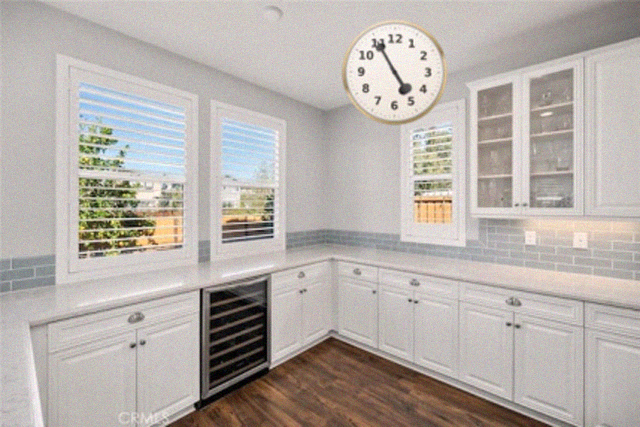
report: 4h55
